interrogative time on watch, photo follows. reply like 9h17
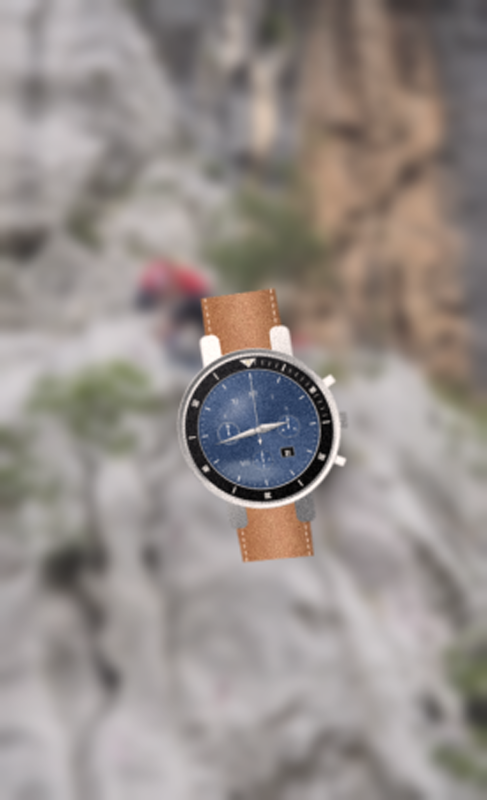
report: 2h43
